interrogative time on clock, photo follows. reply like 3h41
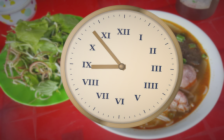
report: 8h53
